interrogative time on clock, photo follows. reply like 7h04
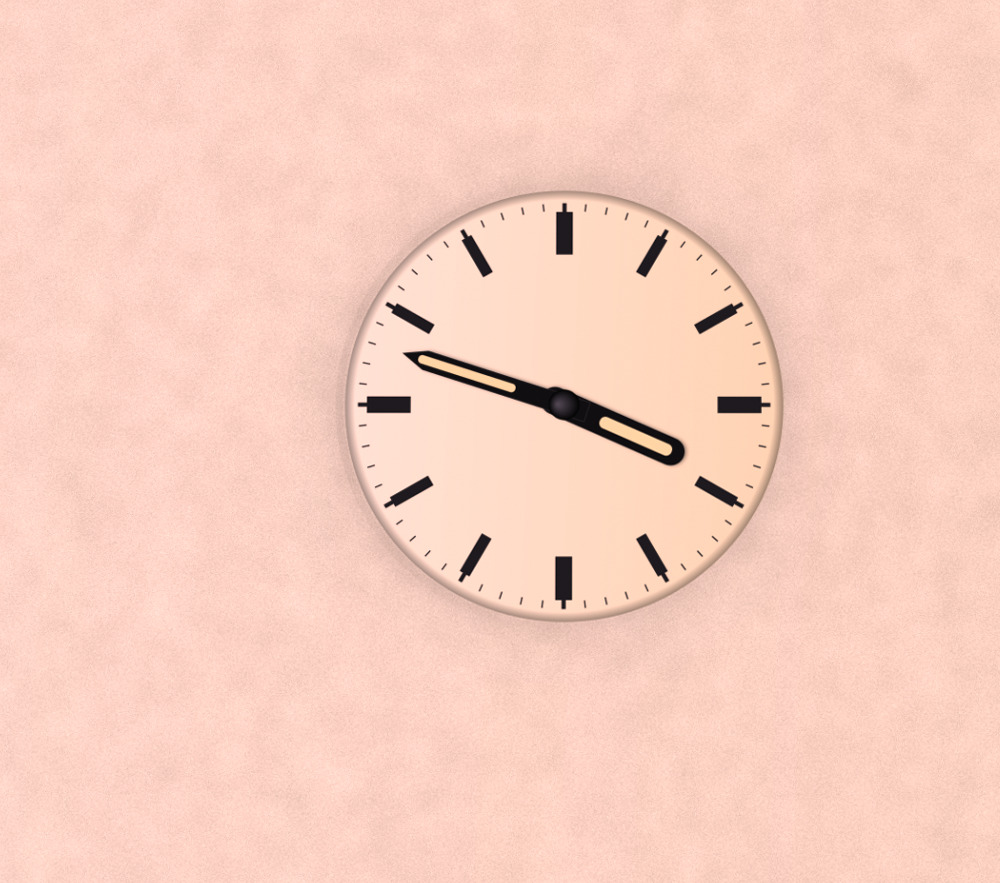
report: 3h48
